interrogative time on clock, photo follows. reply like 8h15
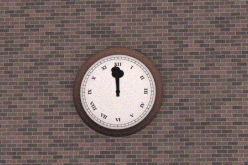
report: 11h59
